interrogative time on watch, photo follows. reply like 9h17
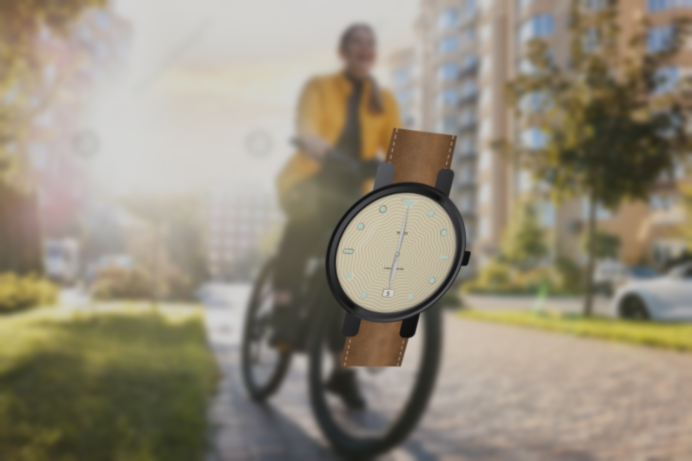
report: 6h00
